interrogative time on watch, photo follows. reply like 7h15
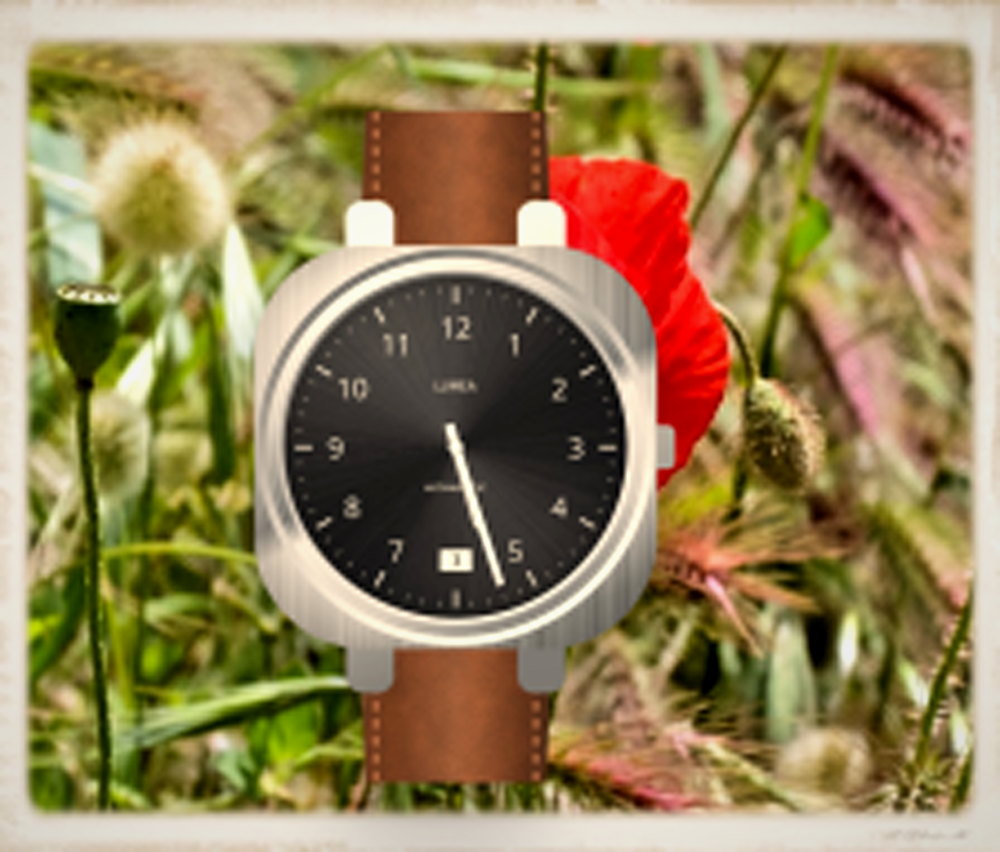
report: 5h27
